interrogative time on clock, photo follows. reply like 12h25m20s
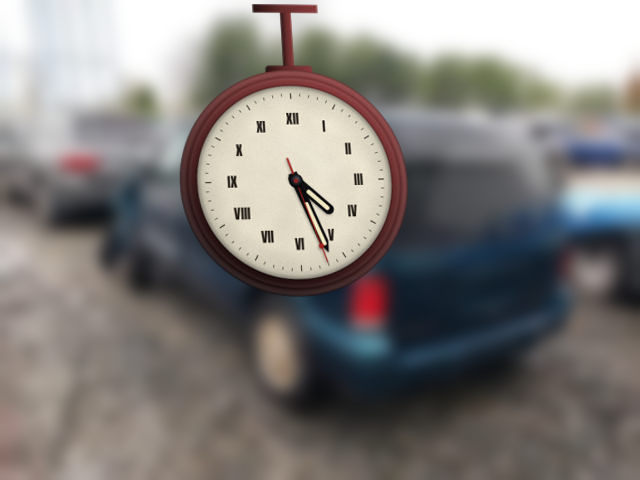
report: 4h26m27s
